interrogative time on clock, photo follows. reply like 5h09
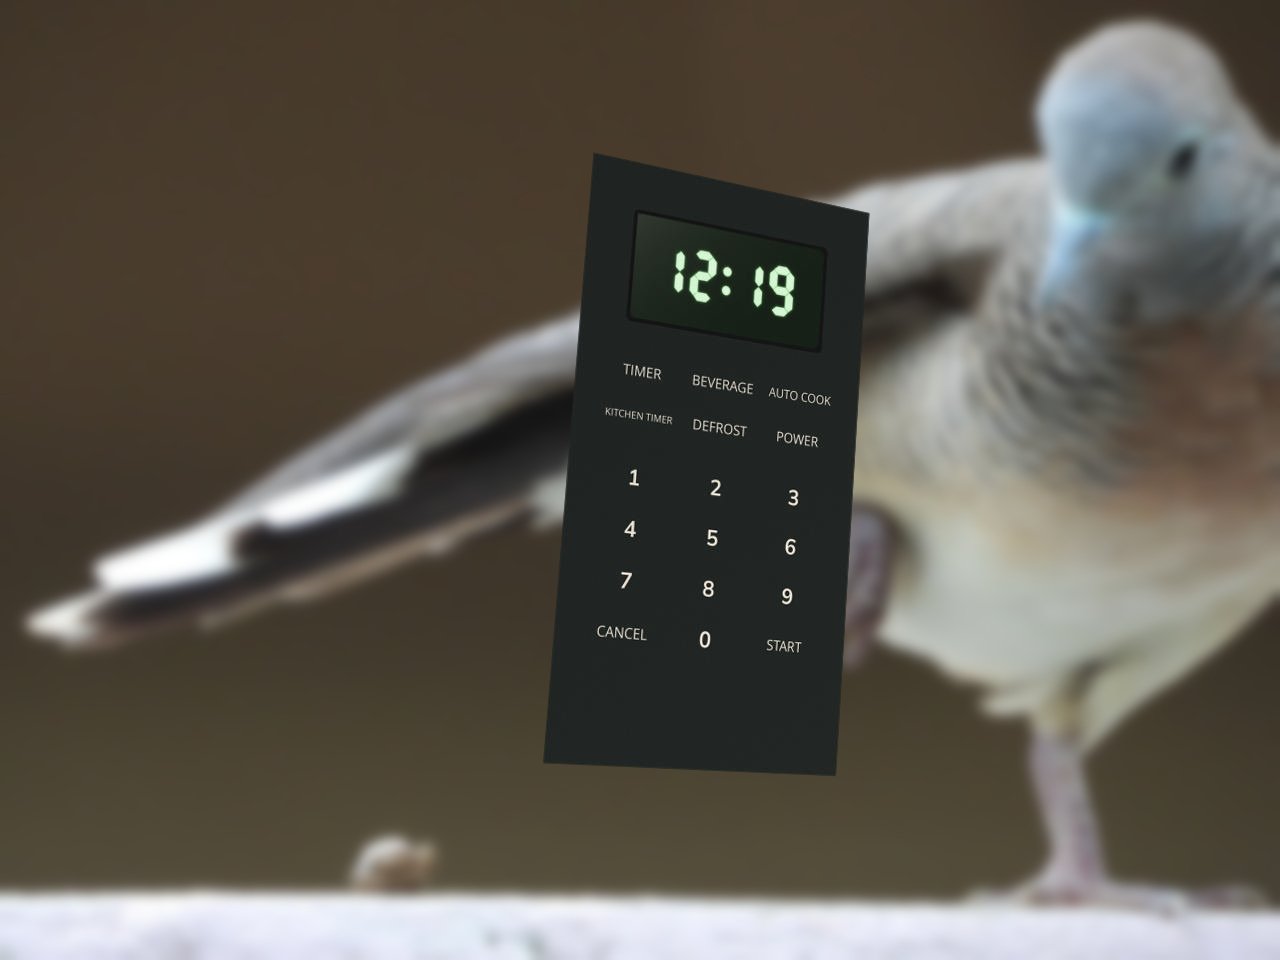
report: 12h19
